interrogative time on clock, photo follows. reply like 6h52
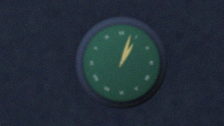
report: 1h03
